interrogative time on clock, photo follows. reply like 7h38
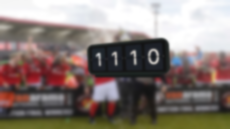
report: 11h10
